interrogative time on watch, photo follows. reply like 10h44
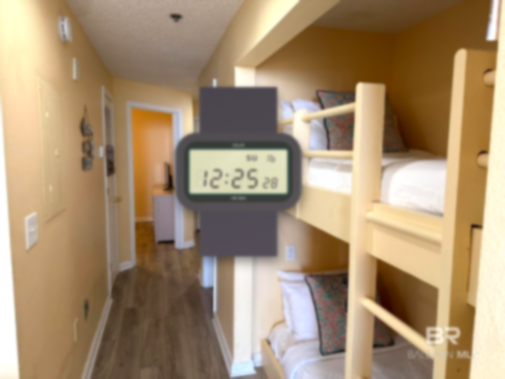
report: 12h25
